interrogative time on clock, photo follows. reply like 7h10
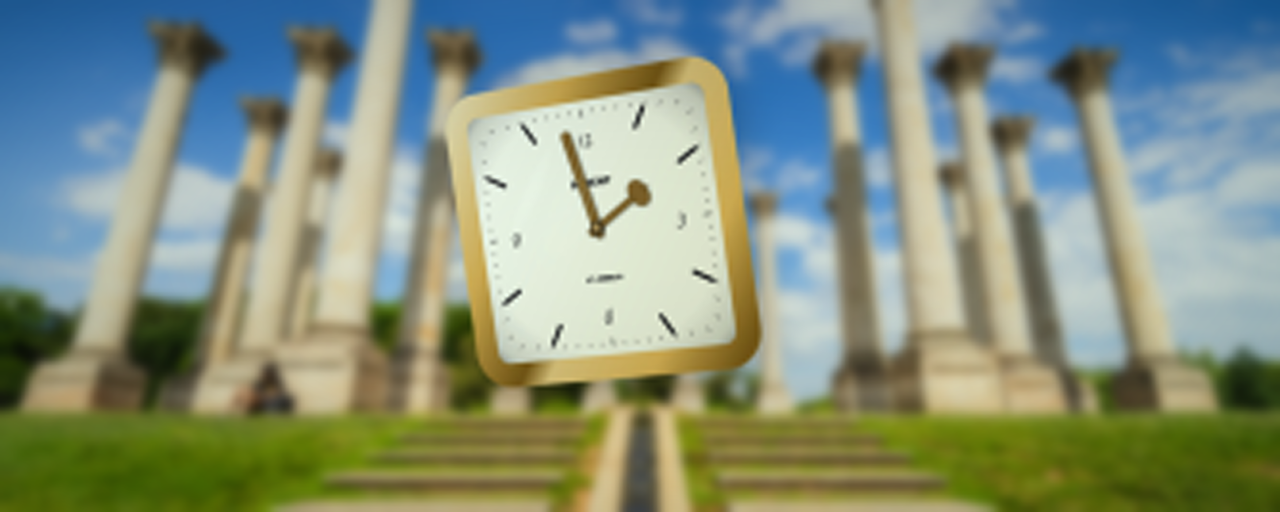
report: 1h58
